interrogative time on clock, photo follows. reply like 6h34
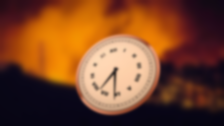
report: 7h31
